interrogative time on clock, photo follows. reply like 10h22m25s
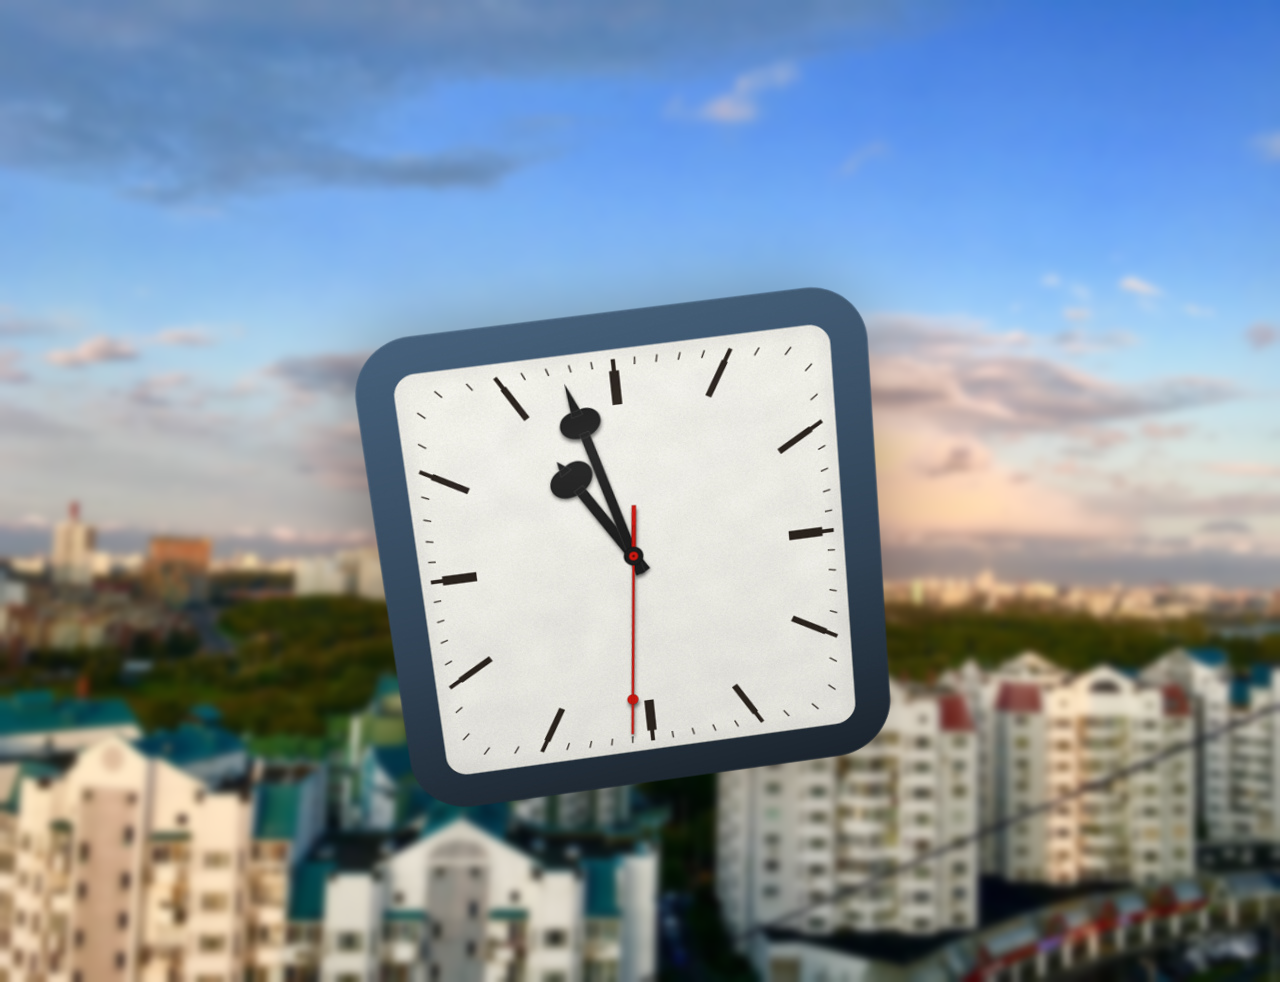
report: 10h57m31s
